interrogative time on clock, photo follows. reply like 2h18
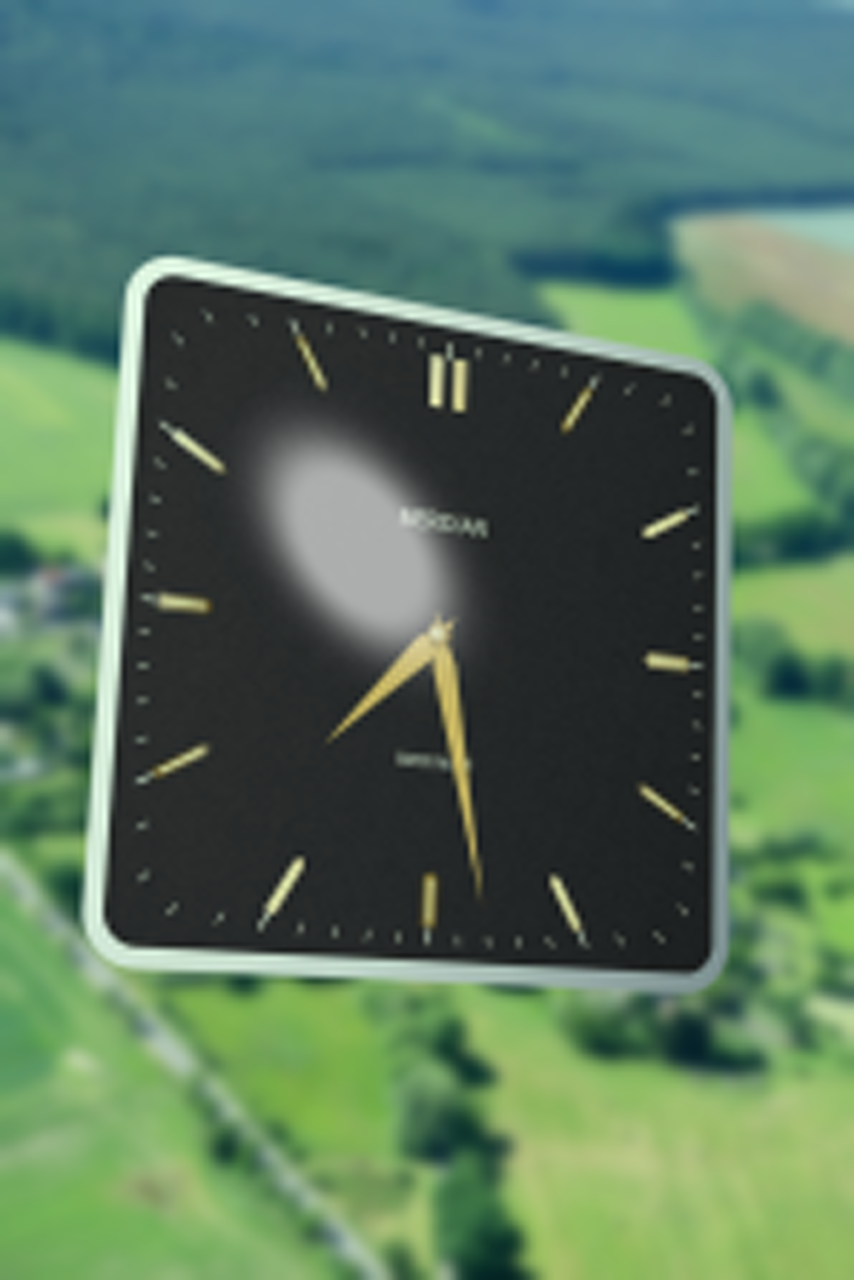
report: 7h28
